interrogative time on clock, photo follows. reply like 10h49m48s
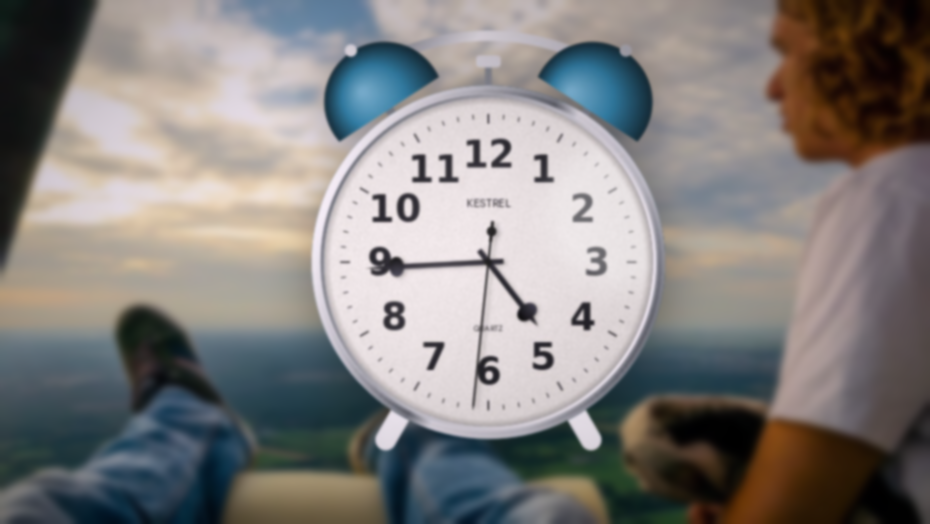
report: 4h44m31s
